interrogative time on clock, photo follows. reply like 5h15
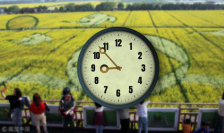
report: 8h53
